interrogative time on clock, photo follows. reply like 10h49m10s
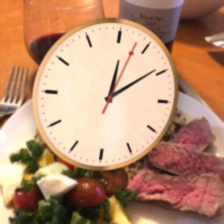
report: 12h09m03s
